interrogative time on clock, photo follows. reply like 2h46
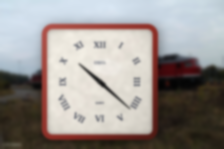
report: 10h22
